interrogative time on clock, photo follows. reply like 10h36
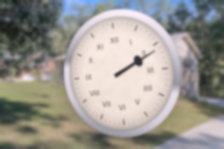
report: 2h11
